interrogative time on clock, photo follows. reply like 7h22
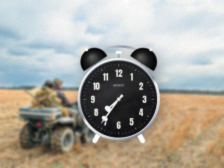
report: 7h36
